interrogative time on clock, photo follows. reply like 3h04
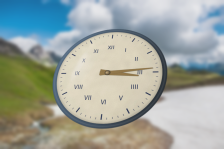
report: 3h14
